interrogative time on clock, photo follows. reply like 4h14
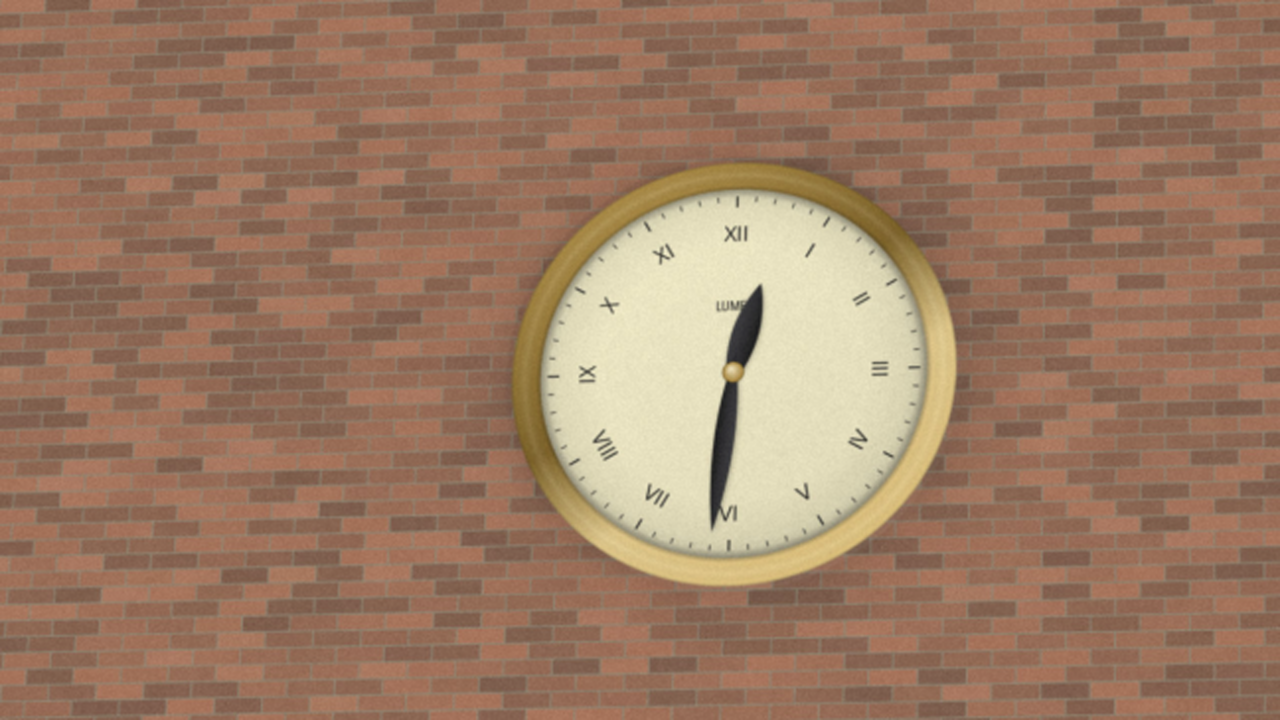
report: 12h31
